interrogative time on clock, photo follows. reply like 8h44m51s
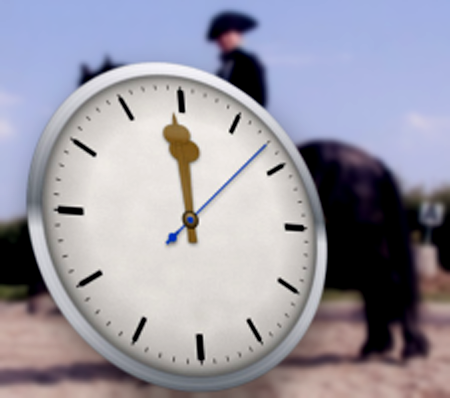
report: 11h59m08s
